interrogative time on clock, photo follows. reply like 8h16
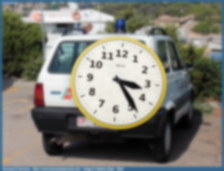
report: 3h24
